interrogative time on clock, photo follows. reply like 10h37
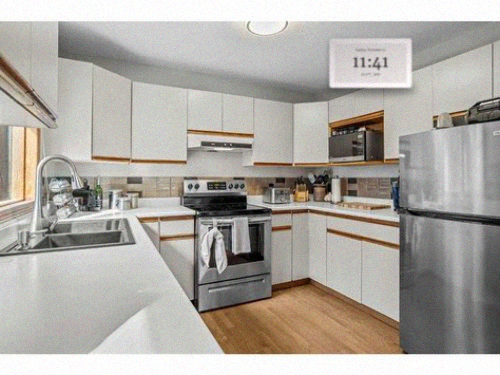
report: 11h41
